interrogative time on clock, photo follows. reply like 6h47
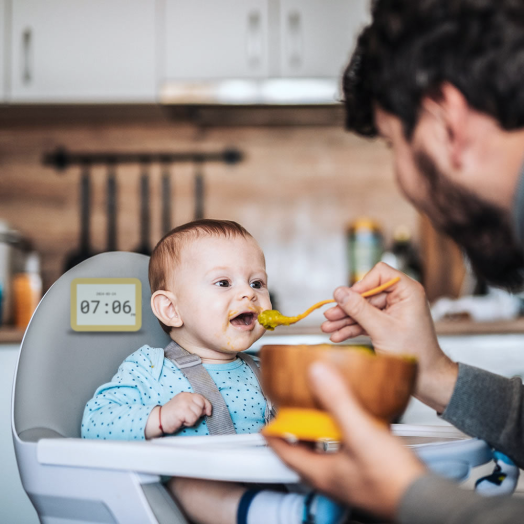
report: 7h06
